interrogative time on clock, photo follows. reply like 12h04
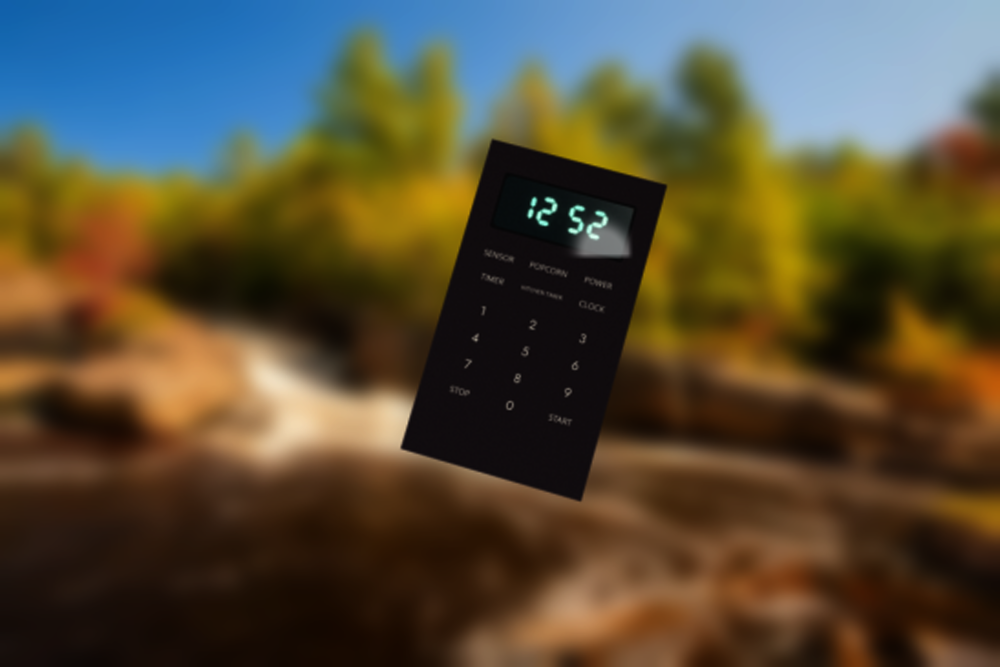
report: 12h52
